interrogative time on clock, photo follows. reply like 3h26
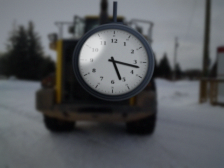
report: 5h17
